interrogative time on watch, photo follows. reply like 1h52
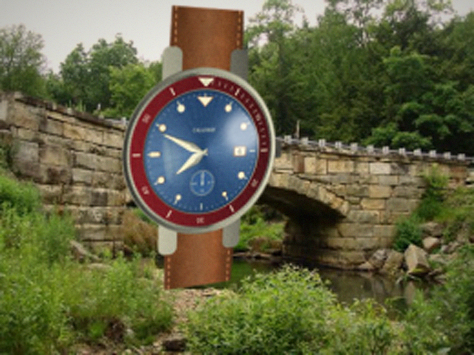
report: 7h49
